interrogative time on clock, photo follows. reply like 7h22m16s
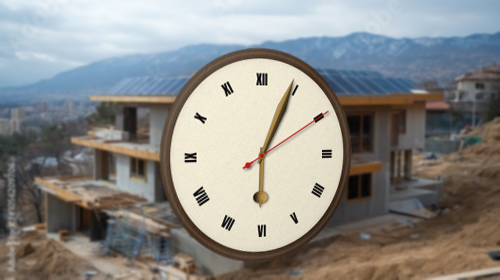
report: 6h04m10s
